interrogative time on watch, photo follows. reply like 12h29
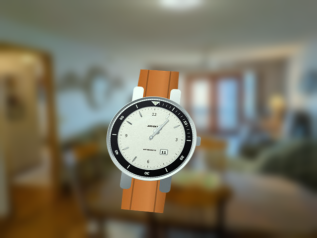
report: 1h06
